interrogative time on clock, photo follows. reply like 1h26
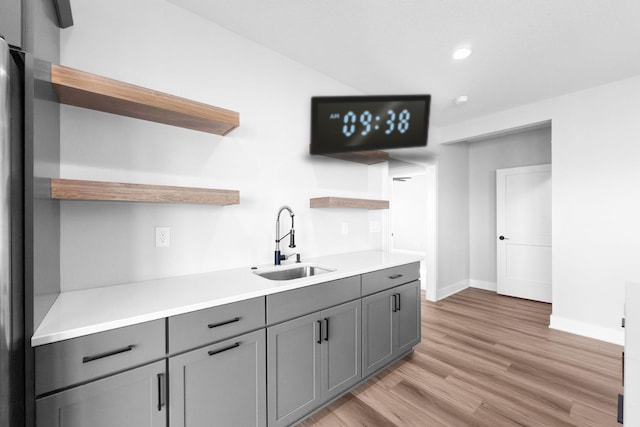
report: 9h38
